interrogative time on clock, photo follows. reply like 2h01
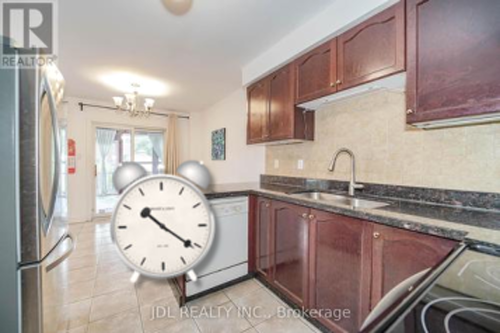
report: 10h21
